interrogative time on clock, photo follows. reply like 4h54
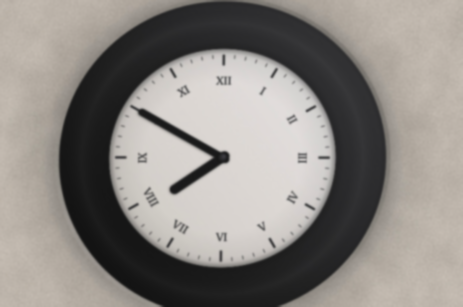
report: 7h50
